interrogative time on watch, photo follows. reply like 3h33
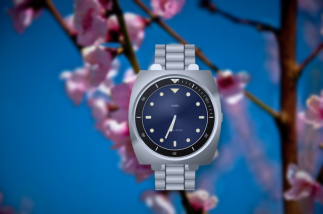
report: 6h34
